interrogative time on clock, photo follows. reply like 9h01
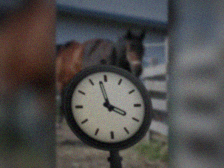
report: 3h58
